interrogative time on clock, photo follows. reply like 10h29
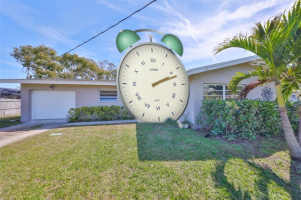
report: 2h12
